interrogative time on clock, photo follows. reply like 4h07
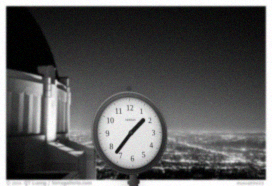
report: 1h37
